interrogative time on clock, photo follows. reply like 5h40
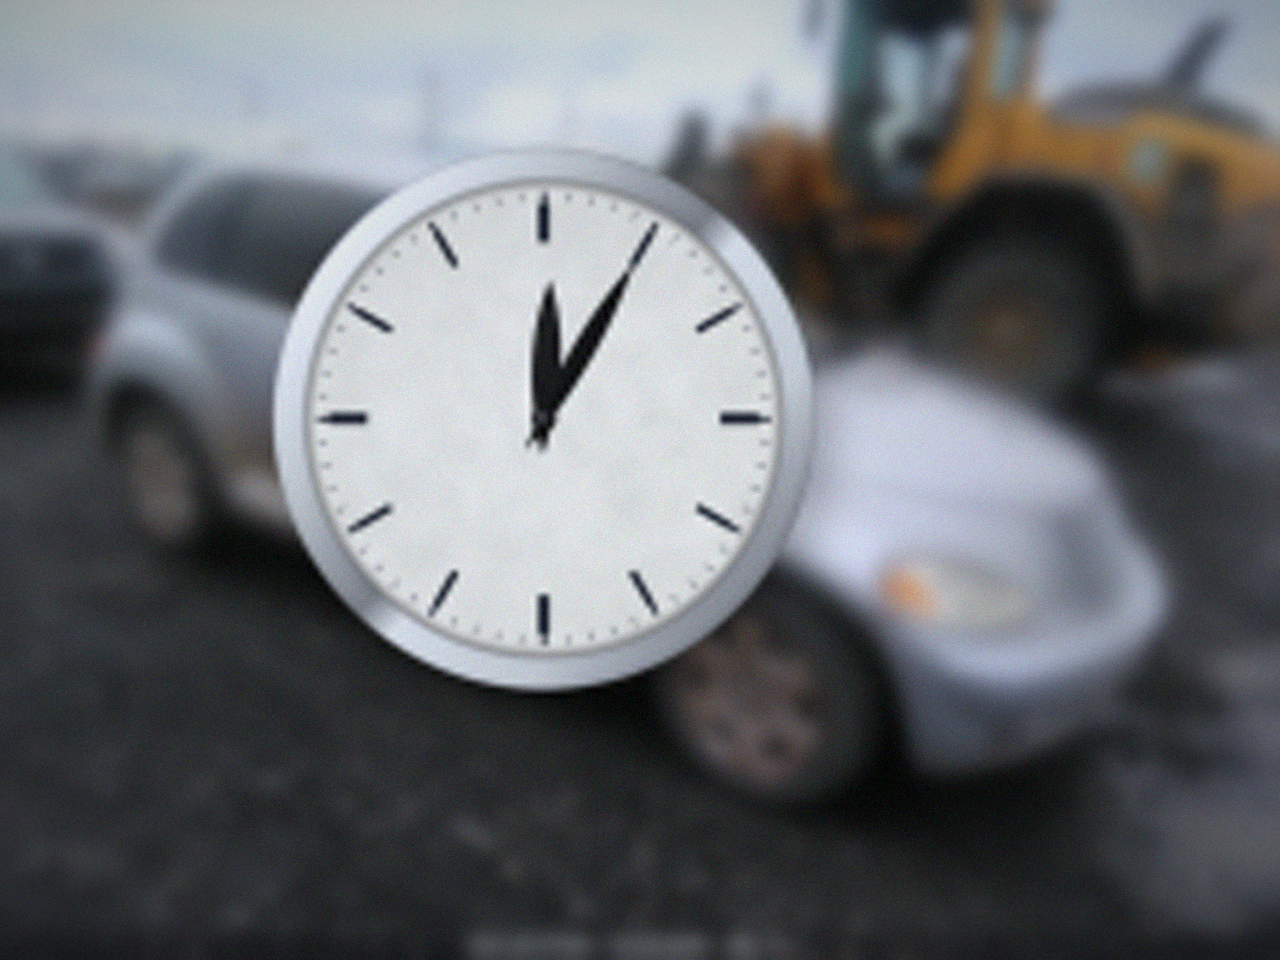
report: 12h05
